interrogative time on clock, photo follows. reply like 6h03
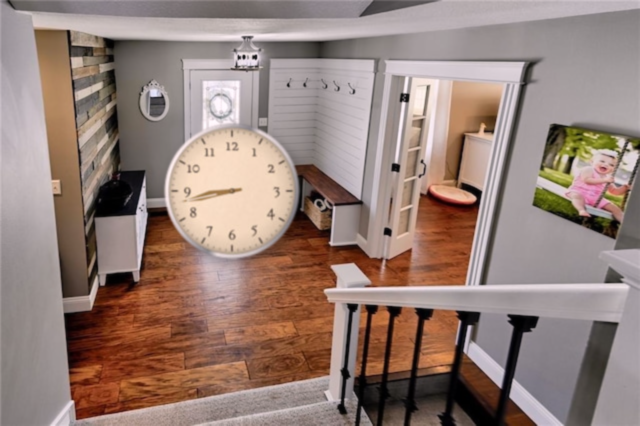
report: 8h43
